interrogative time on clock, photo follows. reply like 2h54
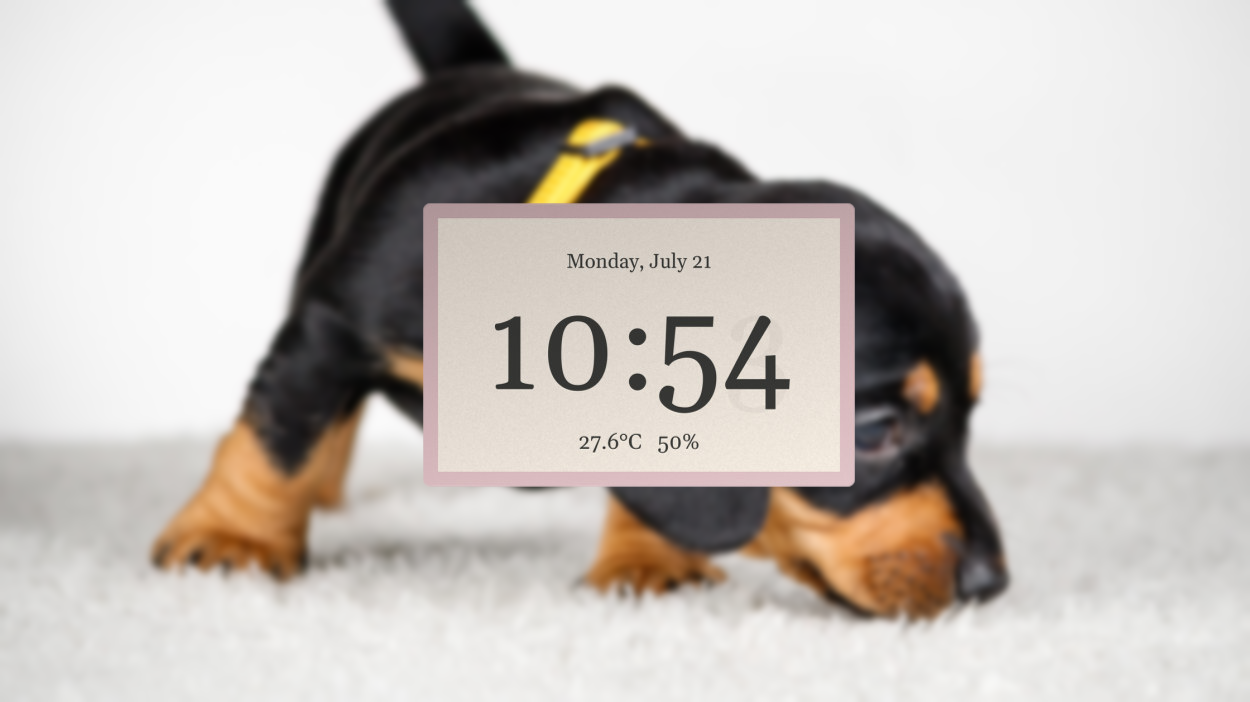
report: 10h54
